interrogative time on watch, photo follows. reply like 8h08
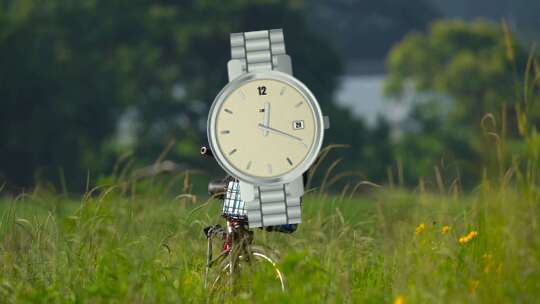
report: 12h19
